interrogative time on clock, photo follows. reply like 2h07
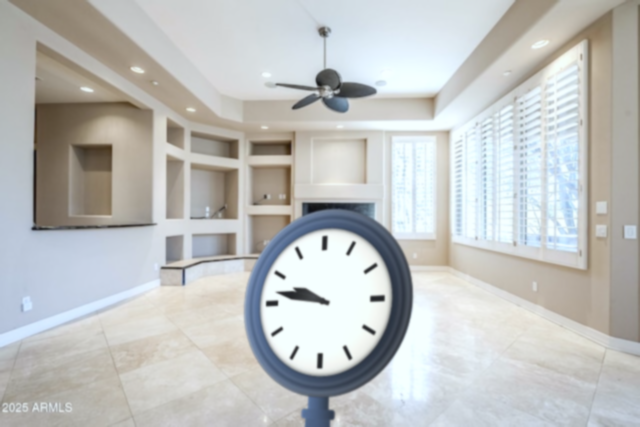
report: 9h47
